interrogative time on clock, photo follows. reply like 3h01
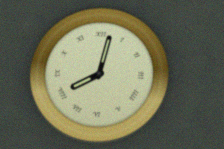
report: 8h02
